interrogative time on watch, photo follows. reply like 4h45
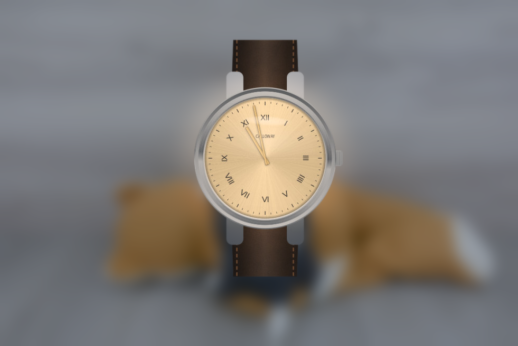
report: 10h58
